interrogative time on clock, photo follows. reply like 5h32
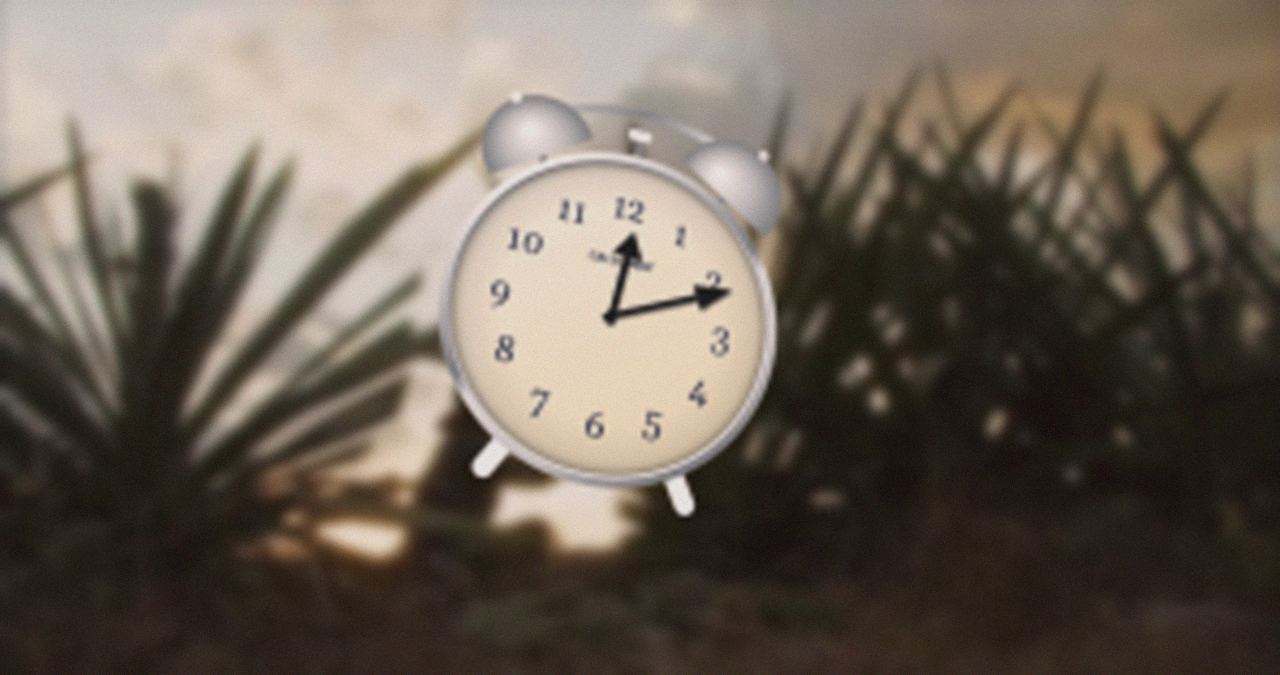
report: 12h11
